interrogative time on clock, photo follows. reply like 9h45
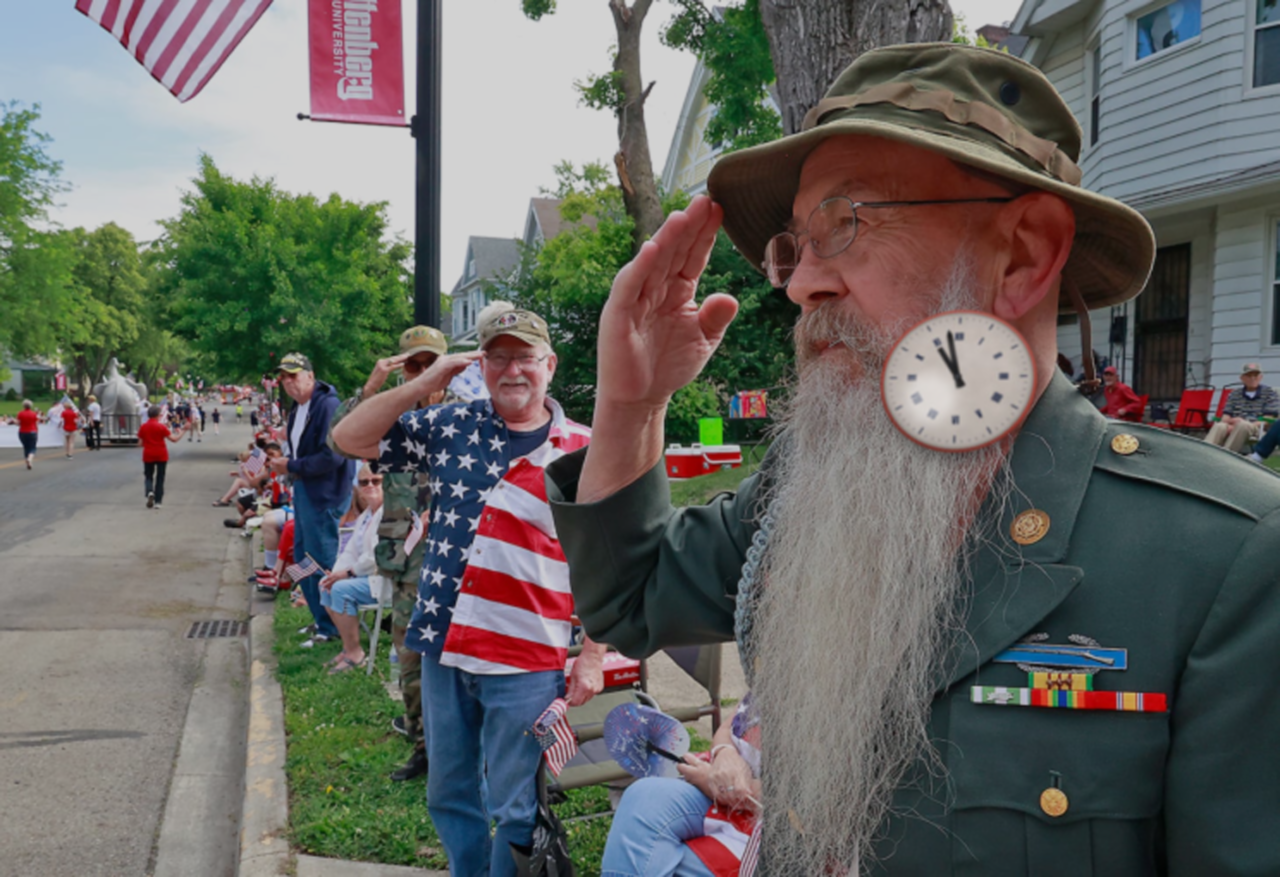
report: 10h58
